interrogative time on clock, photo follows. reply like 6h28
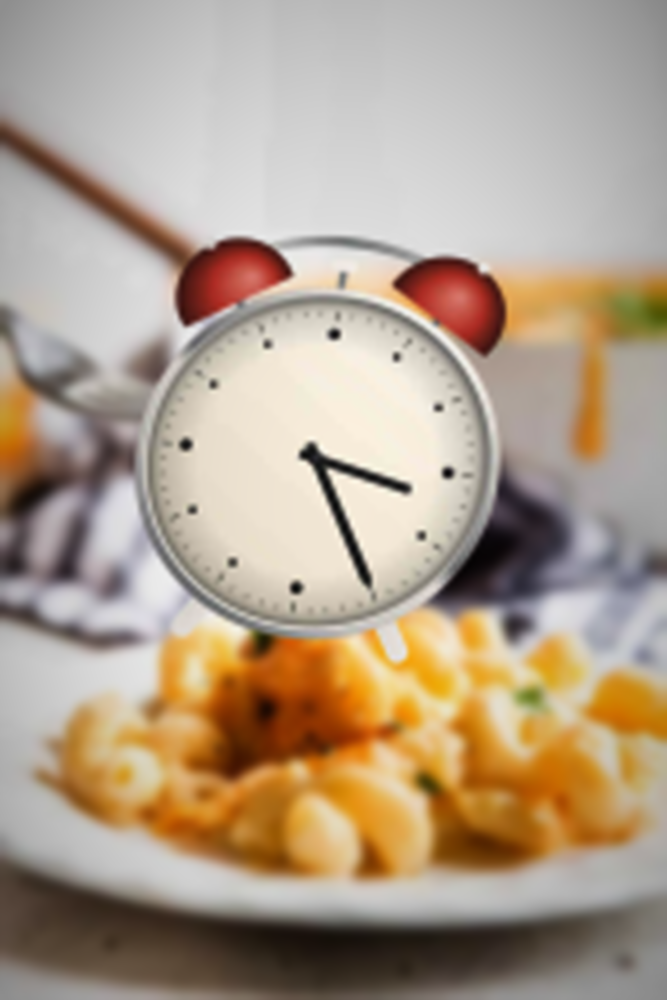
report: 3h25
